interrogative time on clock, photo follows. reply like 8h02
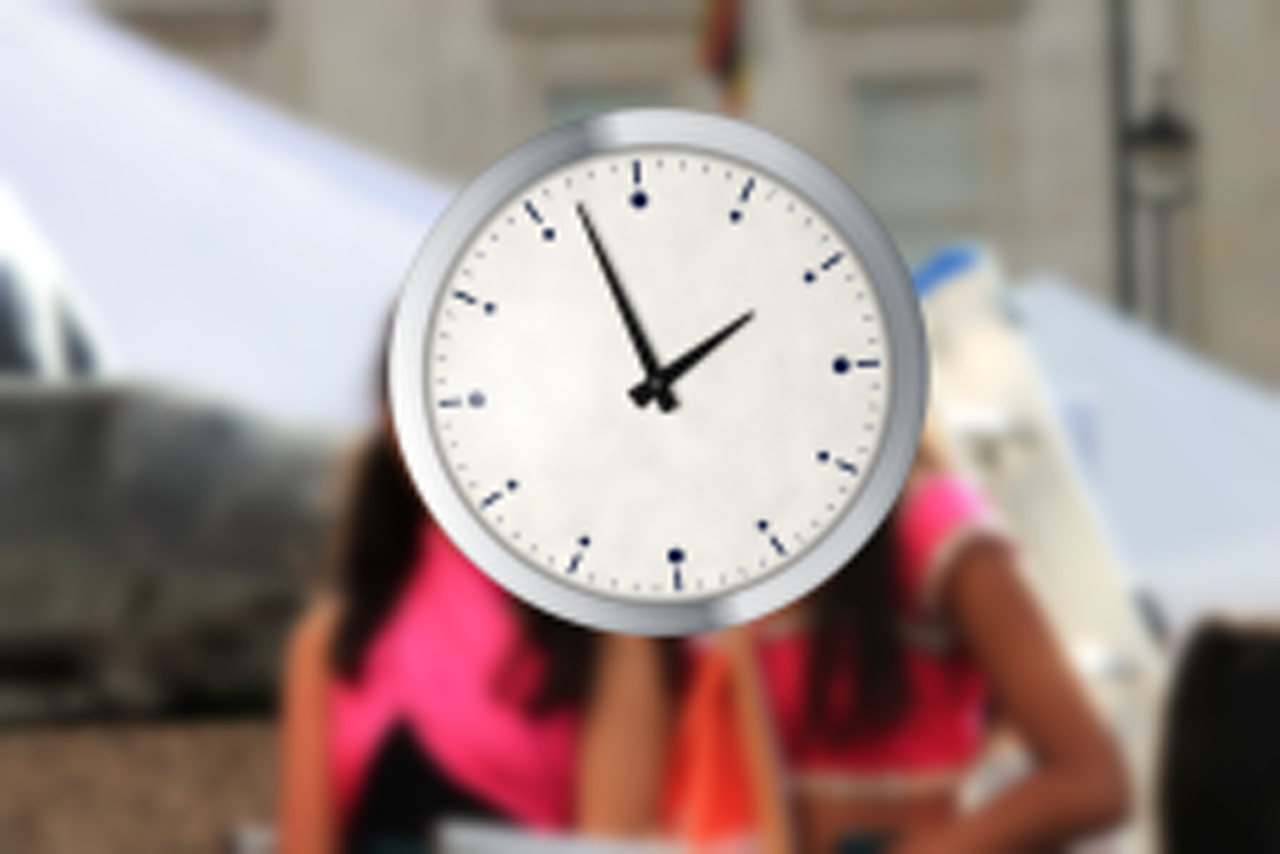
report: 1h57
